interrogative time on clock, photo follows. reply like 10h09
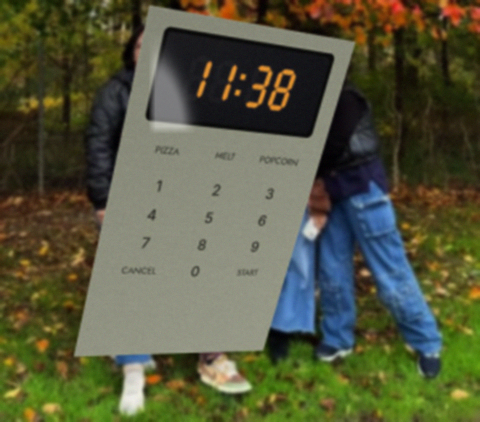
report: 11h38
